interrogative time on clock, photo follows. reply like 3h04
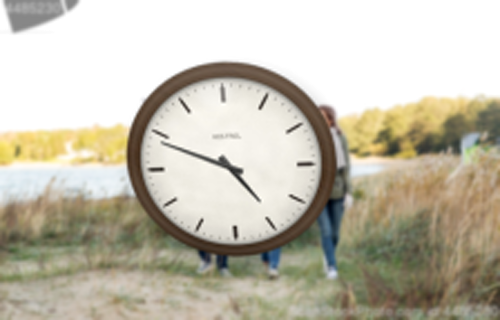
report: 4h49
